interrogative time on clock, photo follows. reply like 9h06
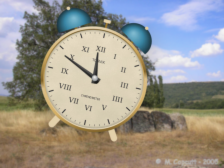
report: 11h49
